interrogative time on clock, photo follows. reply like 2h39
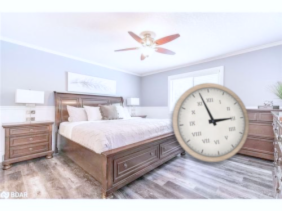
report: 2h57
